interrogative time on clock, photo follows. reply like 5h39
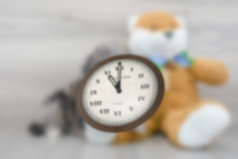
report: 11h00
